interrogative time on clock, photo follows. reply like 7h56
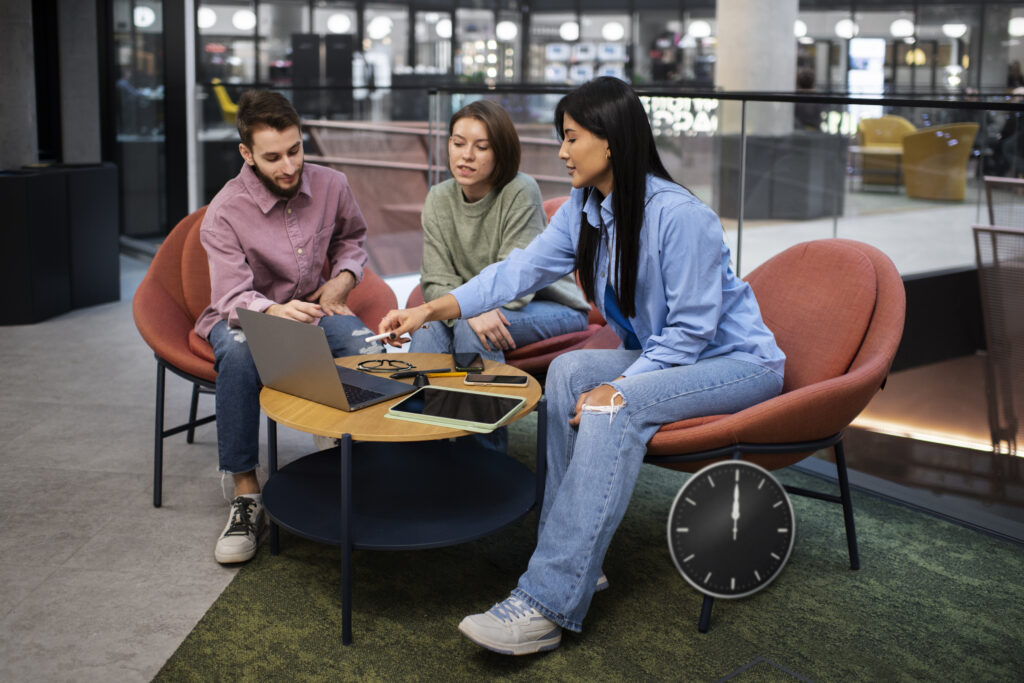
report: 12h00
